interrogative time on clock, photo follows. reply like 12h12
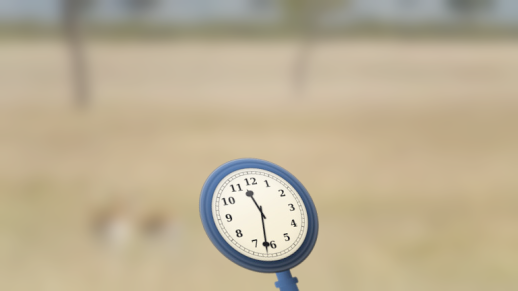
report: 11h32
